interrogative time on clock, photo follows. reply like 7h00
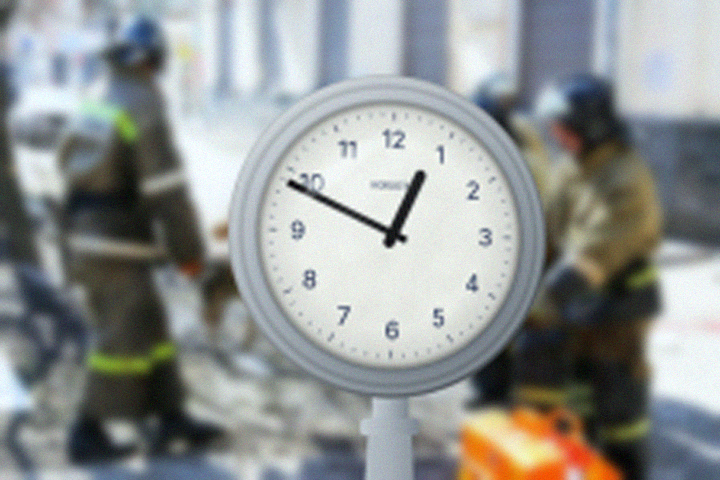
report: 12h49
